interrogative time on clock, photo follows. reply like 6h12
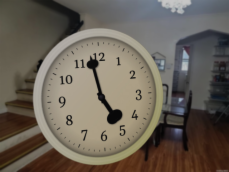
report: 4h58
